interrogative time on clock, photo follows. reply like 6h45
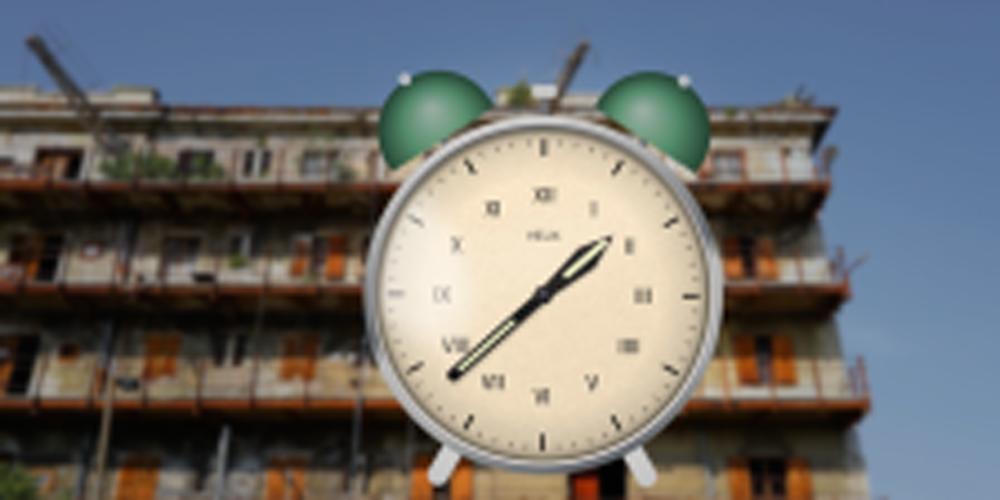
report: 1h38
